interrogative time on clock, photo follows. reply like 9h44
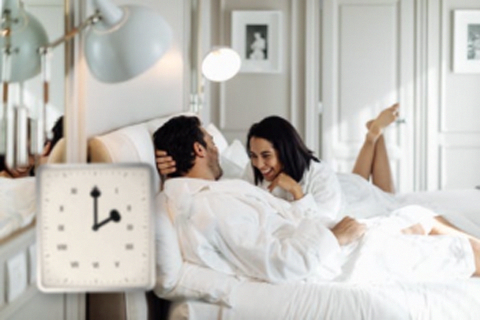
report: 2h00
